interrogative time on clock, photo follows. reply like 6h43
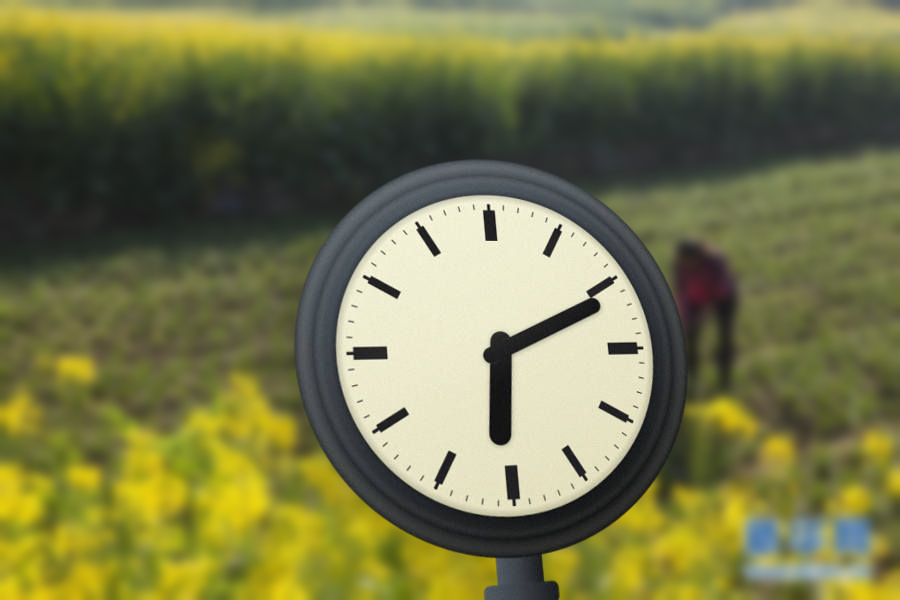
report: 6h11
